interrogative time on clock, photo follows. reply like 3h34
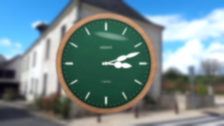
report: 3h12
